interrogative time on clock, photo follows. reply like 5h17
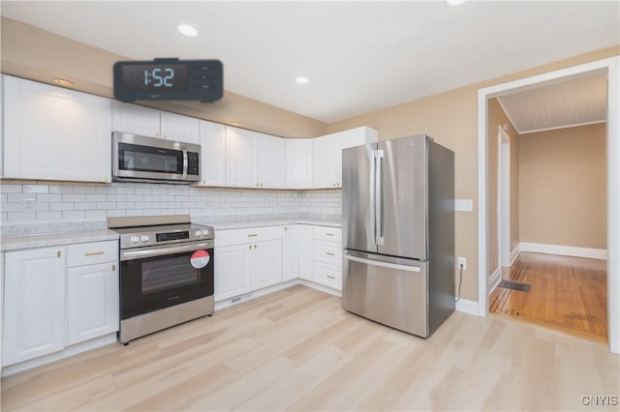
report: 1h52
